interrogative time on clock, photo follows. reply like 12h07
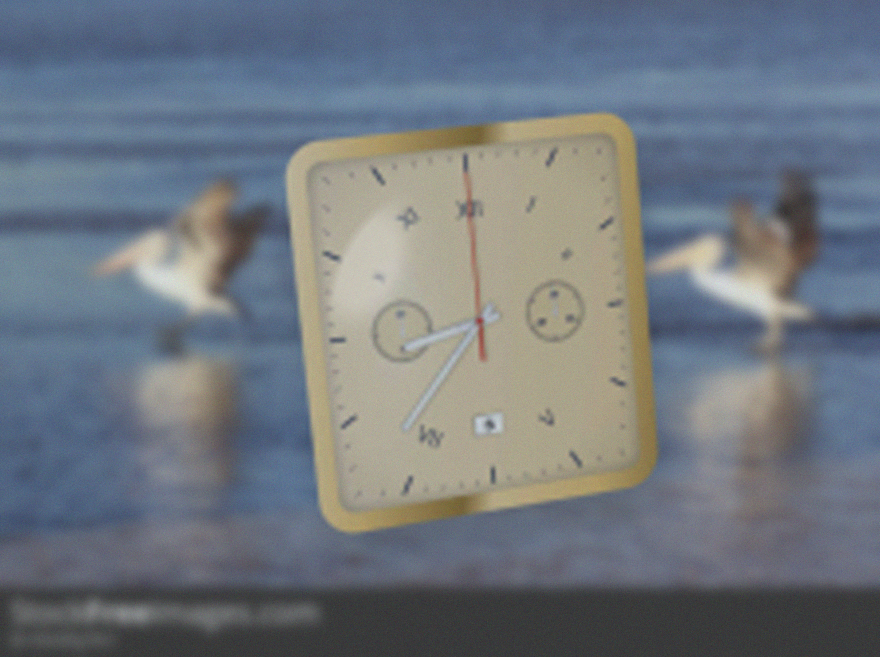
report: 8h37
